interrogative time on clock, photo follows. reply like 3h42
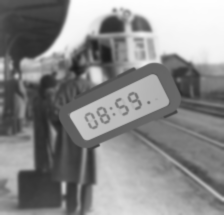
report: 8h59
